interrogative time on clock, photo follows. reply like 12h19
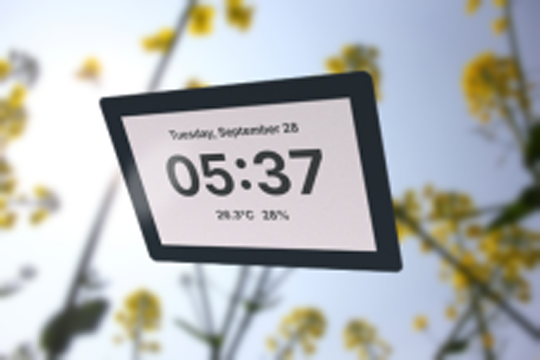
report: 5h37
